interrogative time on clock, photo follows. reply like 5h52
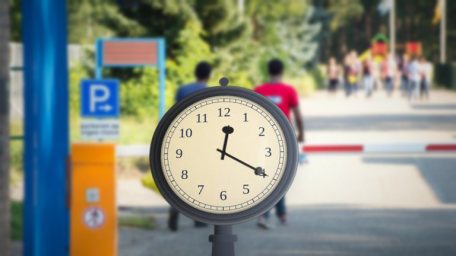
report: 12h20
